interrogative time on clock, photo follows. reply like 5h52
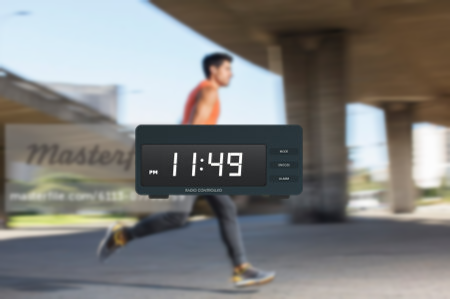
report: 11h49
